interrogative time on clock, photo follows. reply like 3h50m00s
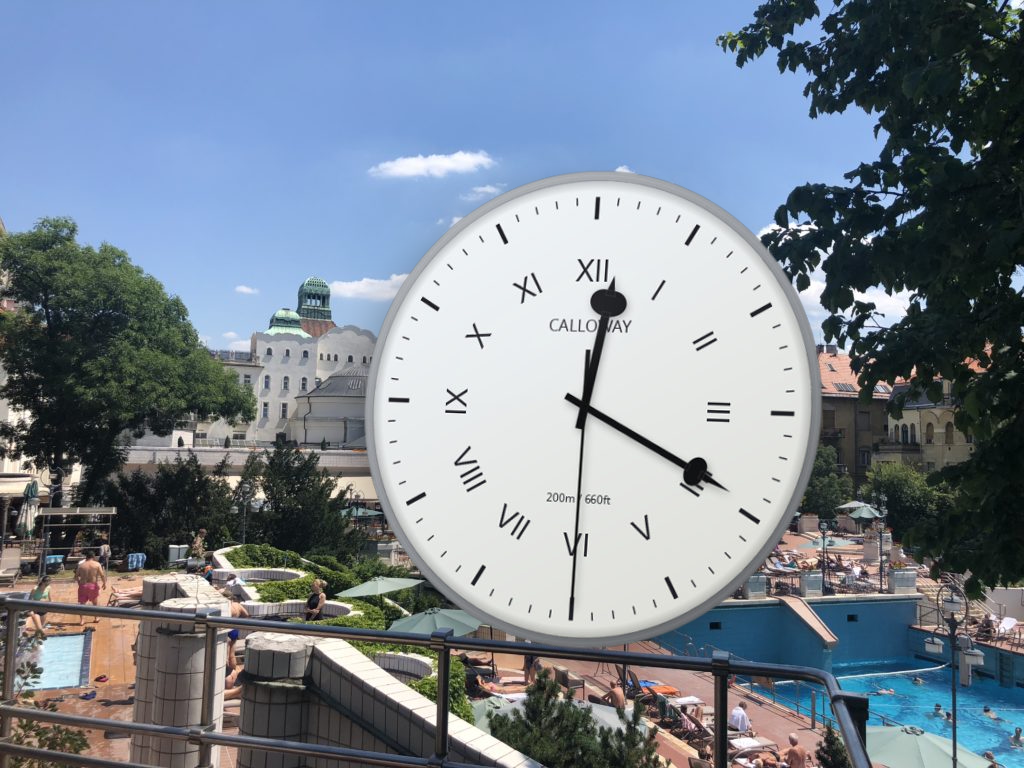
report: 12h19m30s
